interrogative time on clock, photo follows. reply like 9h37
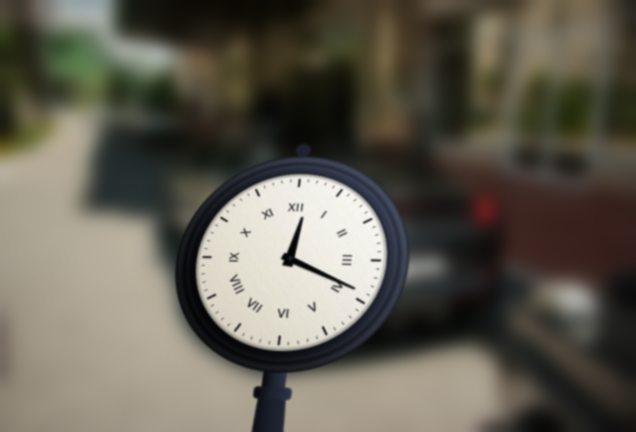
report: 12h19
